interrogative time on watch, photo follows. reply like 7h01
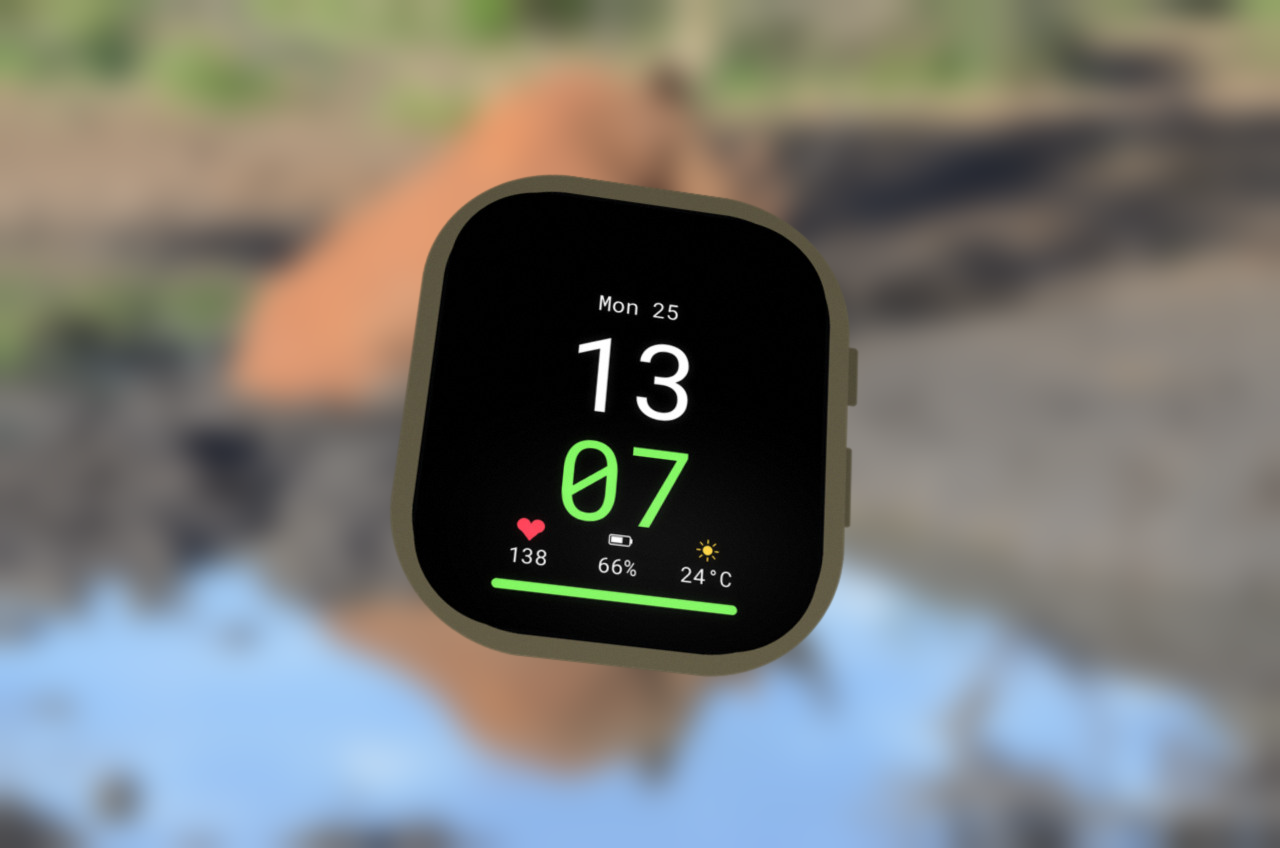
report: 13h07
